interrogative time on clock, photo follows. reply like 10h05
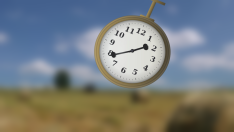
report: 1h39
